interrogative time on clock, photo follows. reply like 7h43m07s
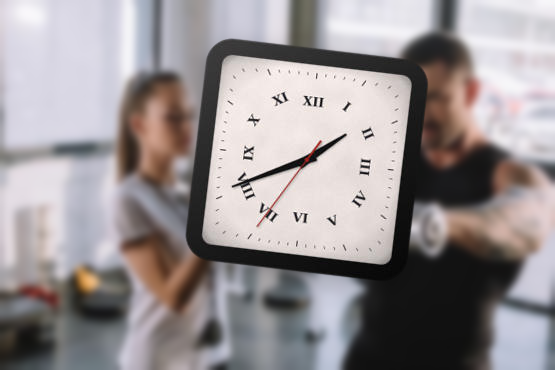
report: 1h40m35s
